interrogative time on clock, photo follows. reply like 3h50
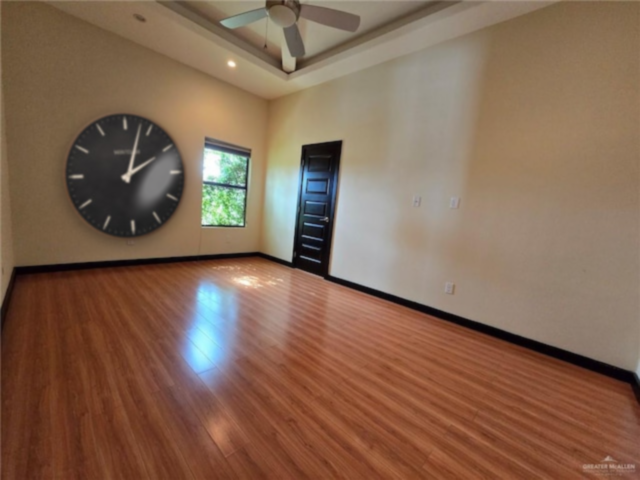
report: 2h03
